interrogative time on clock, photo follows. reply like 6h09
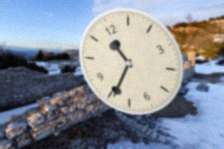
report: 11h39
